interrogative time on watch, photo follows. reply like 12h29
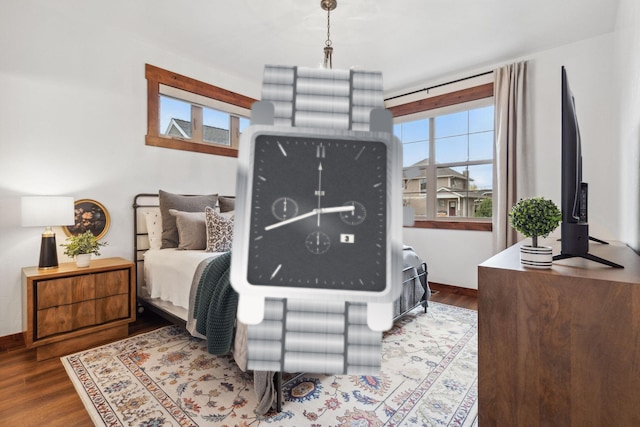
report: 2h41
